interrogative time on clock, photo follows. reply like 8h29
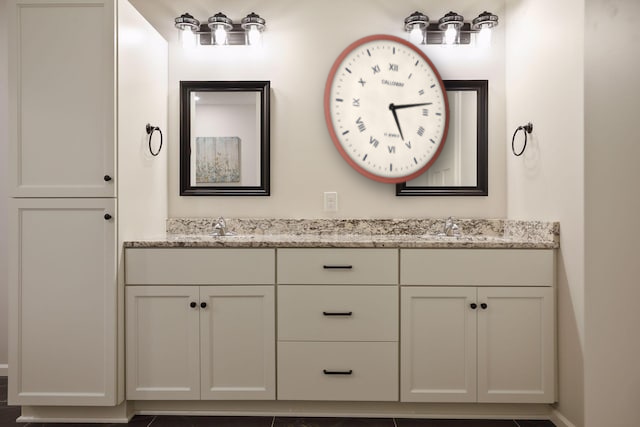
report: 5h13
